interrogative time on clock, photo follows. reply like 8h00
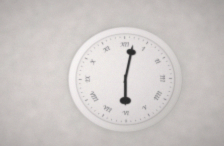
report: 6h02
